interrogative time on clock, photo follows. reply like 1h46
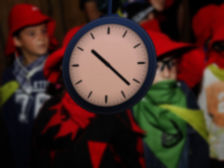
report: 10h22
